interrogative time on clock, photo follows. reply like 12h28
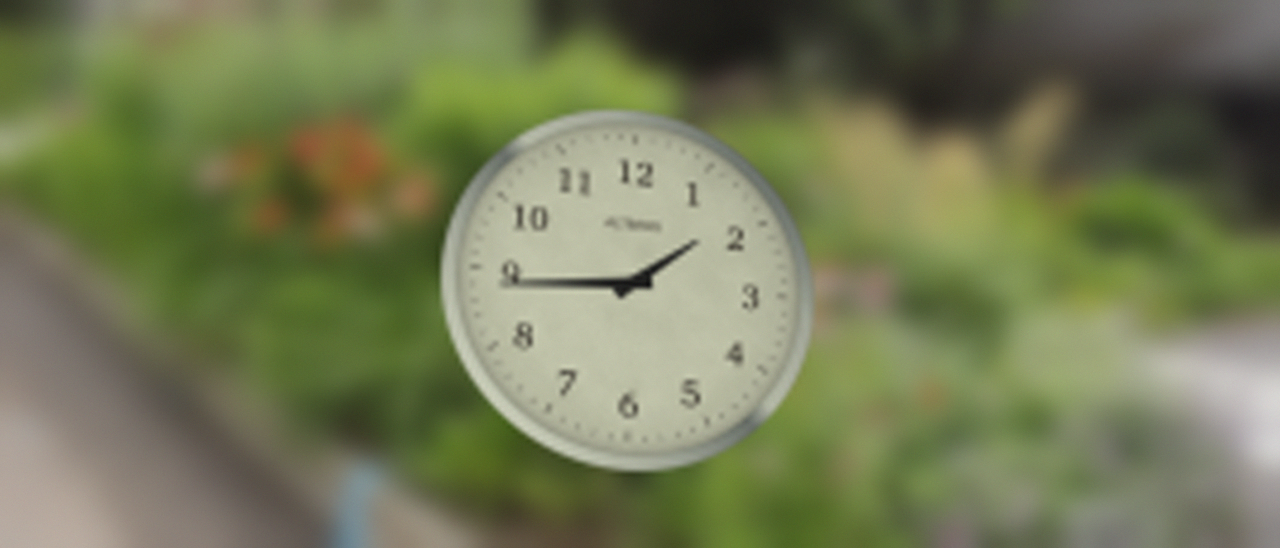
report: 1h44
